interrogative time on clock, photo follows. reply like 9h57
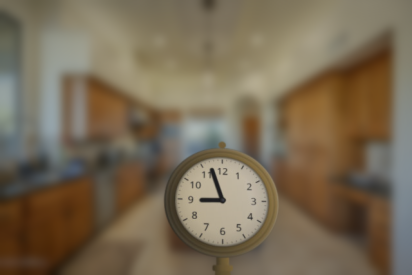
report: 8h57
